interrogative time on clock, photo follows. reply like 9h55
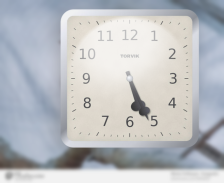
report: 5h26
